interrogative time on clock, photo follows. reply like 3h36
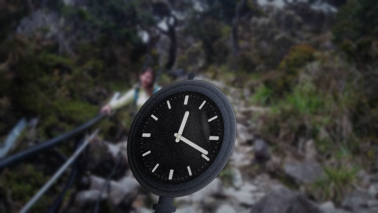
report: 12h19
